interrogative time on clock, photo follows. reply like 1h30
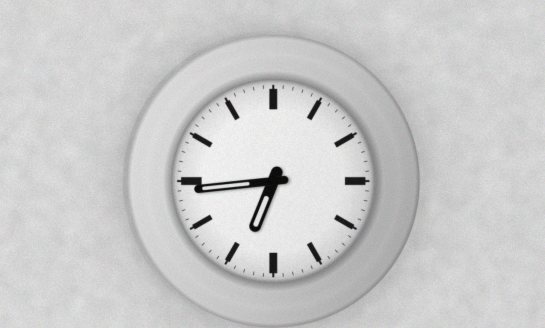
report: 6h44
